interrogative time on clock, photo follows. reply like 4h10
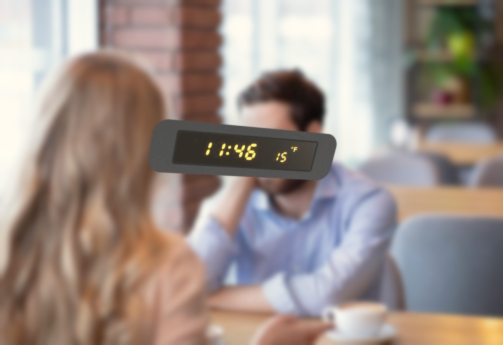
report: 11h46
